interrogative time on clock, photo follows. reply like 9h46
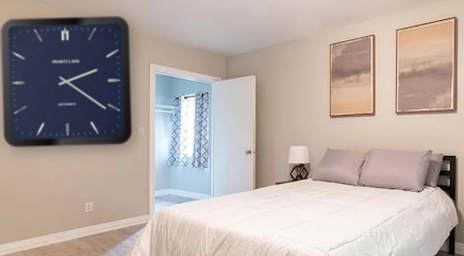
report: 2h21
